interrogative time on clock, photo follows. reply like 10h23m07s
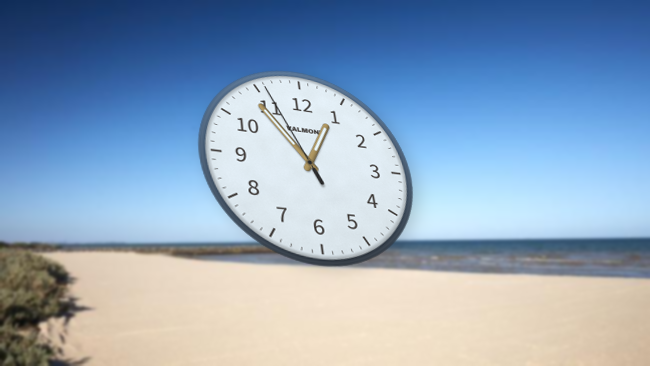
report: 12h53m56s
